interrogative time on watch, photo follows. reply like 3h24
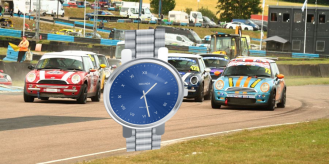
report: 1h28
